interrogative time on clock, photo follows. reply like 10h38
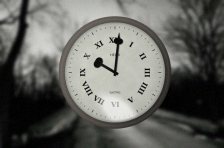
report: 10h01
